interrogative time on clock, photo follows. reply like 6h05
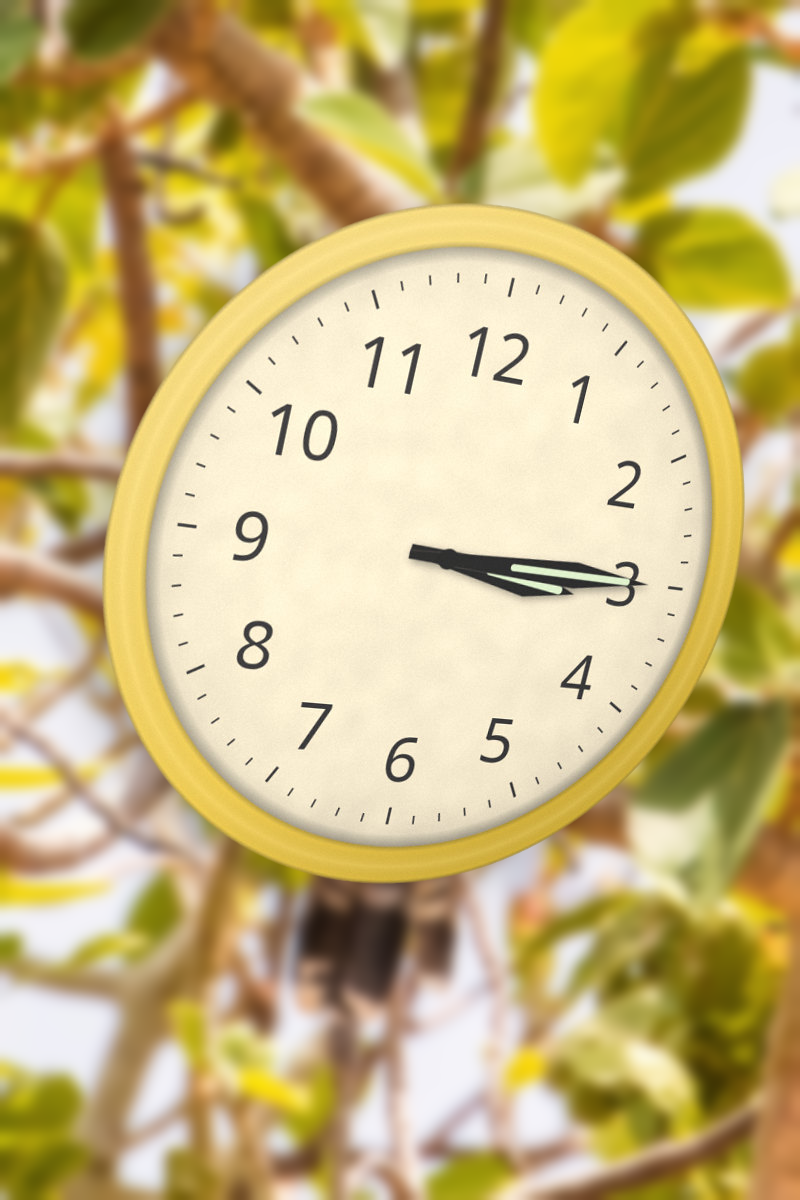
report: 3h15
